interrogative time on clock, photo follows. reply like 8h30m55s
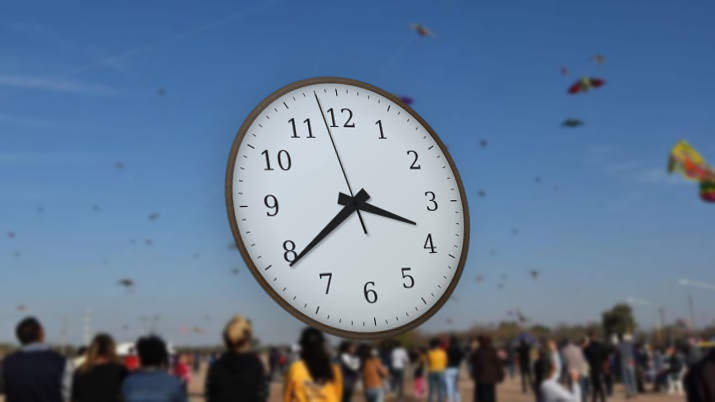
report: 3h38m58s
